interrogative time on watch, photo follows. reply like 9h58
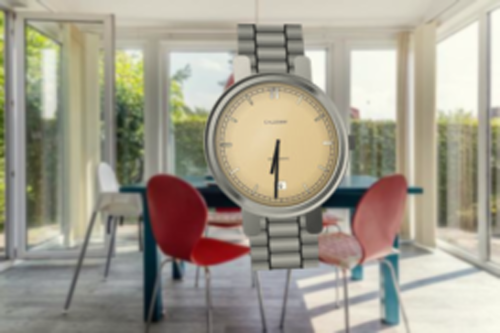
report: 6h31
